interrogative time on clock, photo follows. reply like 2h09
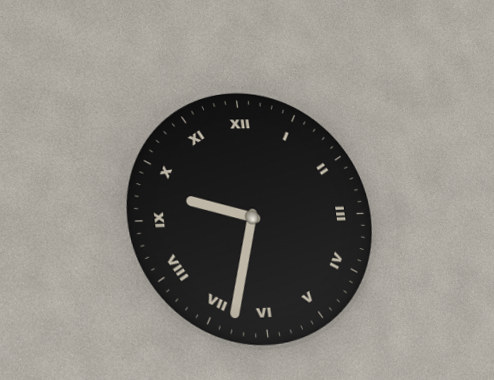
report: 9h33
